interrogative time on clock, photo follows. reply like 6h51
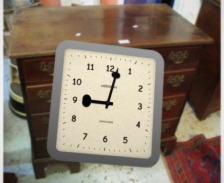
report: 9h02
